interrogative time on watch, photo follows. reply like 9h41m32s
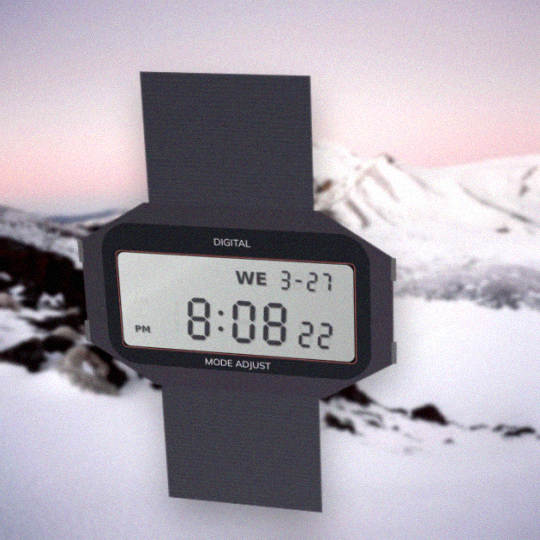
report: 8h08m22s
